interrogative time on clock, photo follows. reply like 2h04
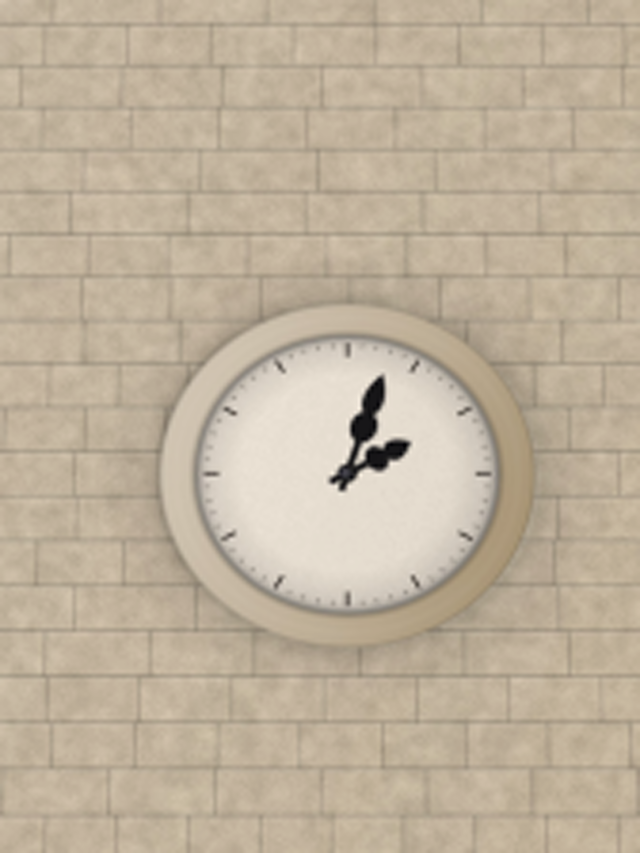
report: 2h03
